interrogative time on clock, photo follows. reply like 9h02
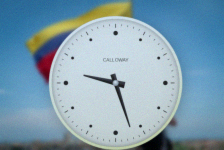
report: 9h27
